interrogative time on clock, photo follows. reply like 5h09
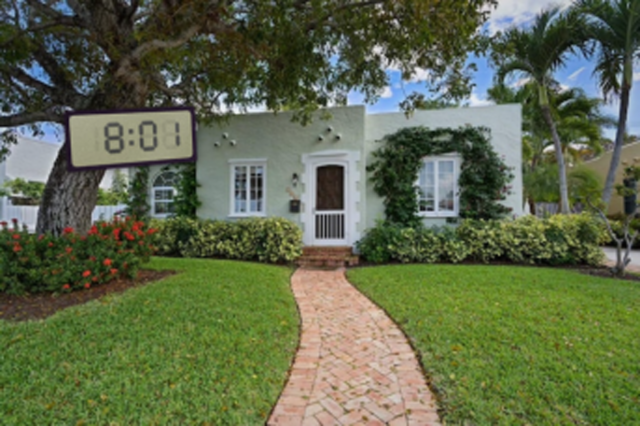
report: 8h01
